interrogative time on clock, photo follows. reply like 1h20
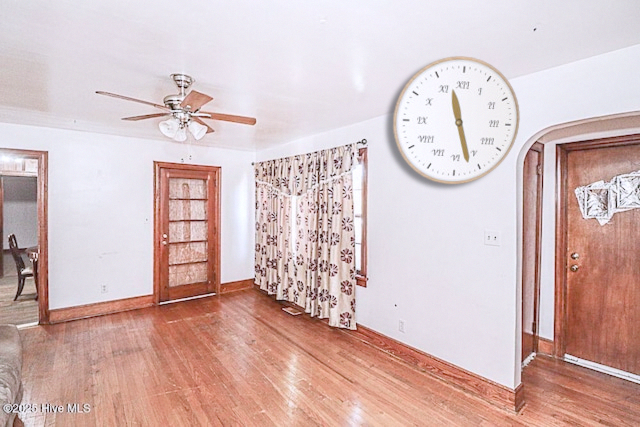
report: 11h27
